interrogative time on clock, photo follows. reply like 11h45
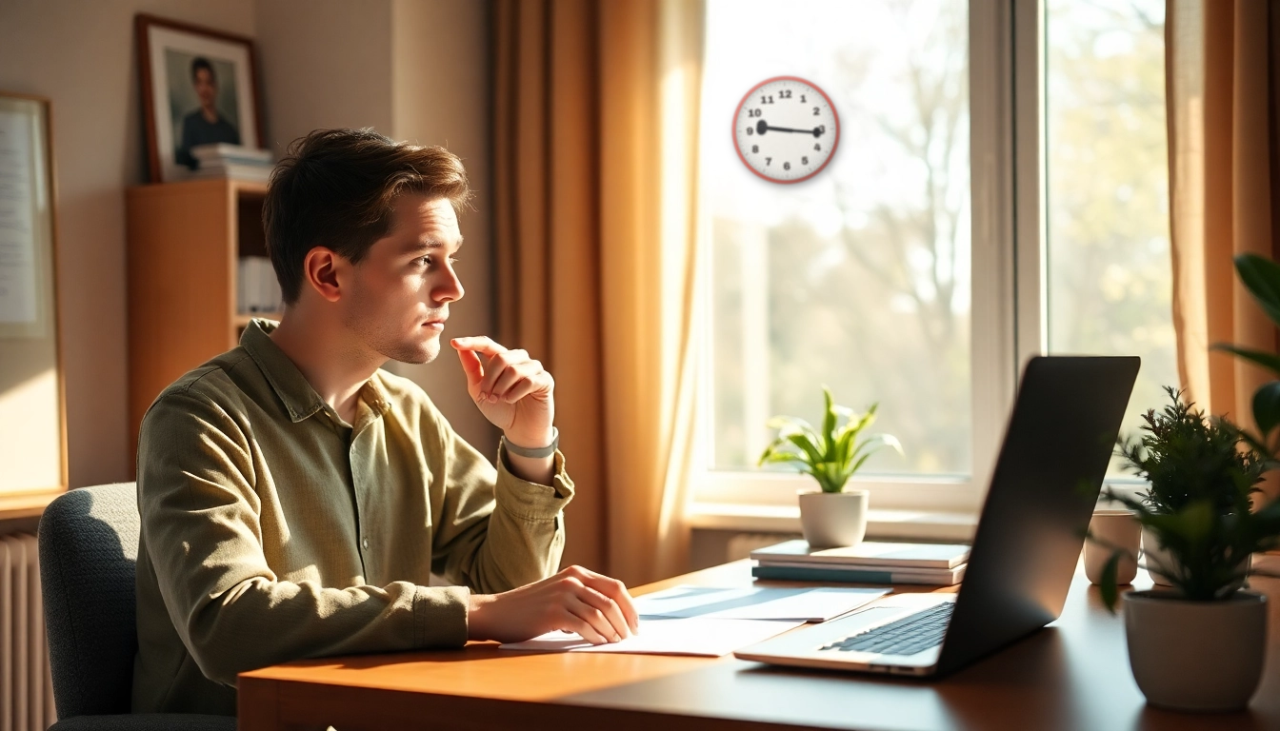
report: 9h16
